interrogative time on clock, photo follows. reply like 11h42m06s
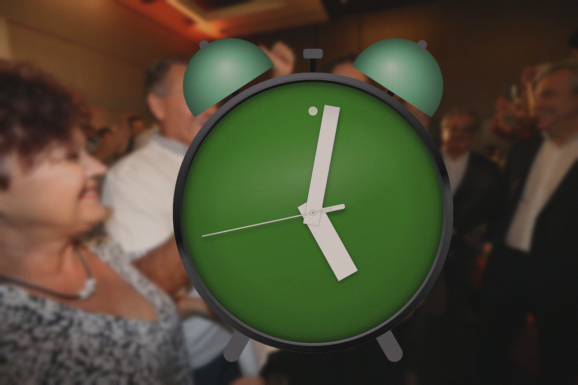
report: 5h01m43s
